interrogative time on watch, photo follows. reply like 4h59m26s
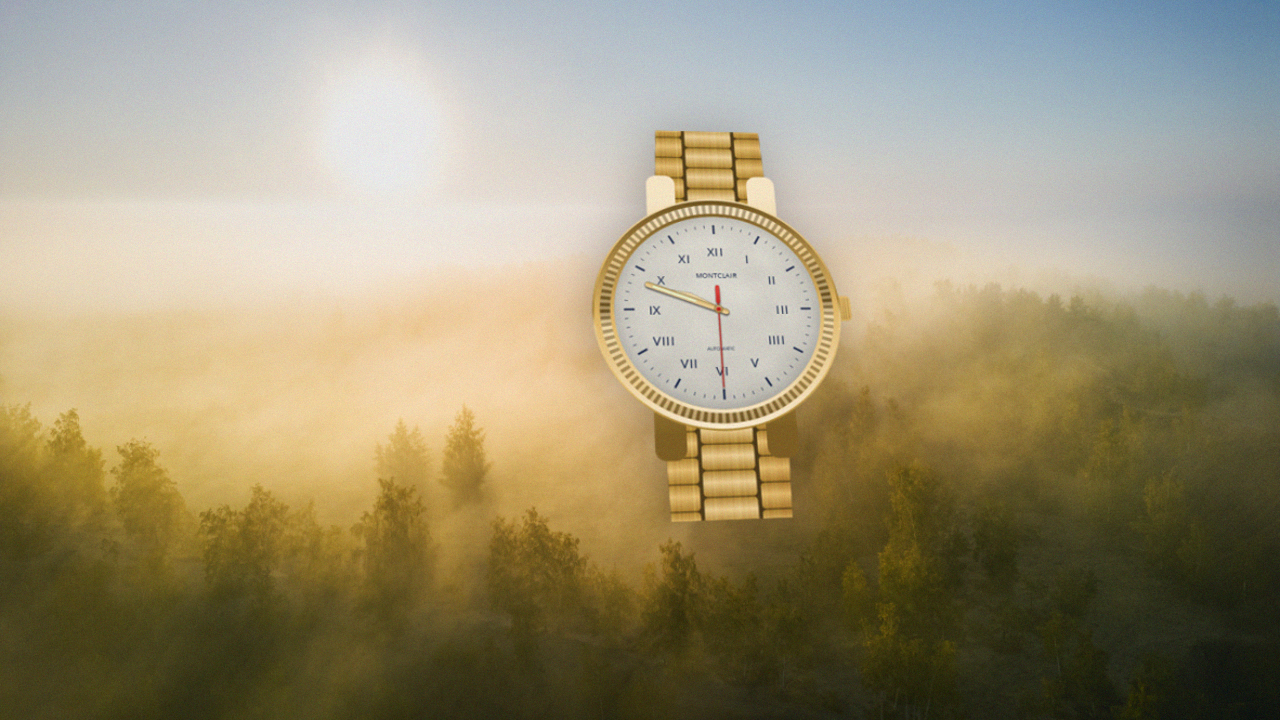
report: 9h48m30s
